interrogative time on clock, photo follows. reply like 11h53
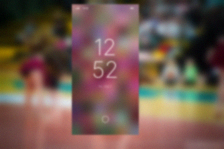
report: 12h52
